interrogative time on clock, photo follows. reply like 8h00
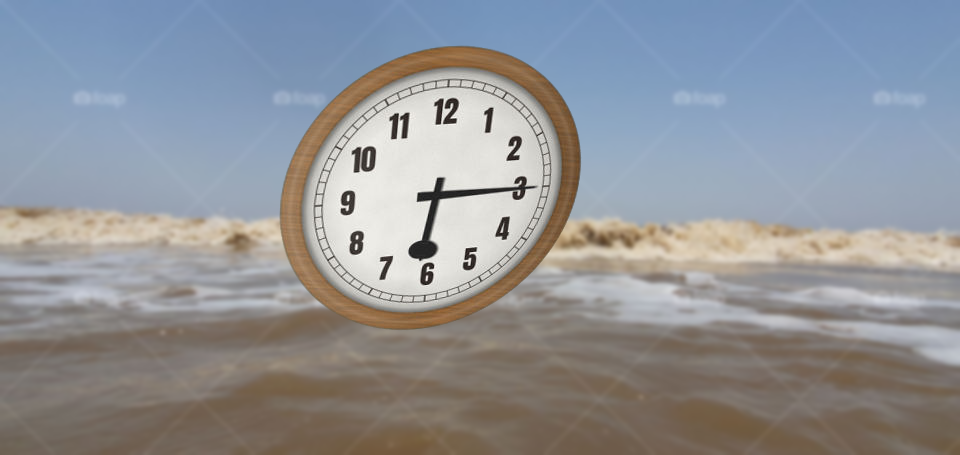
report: 6h15
